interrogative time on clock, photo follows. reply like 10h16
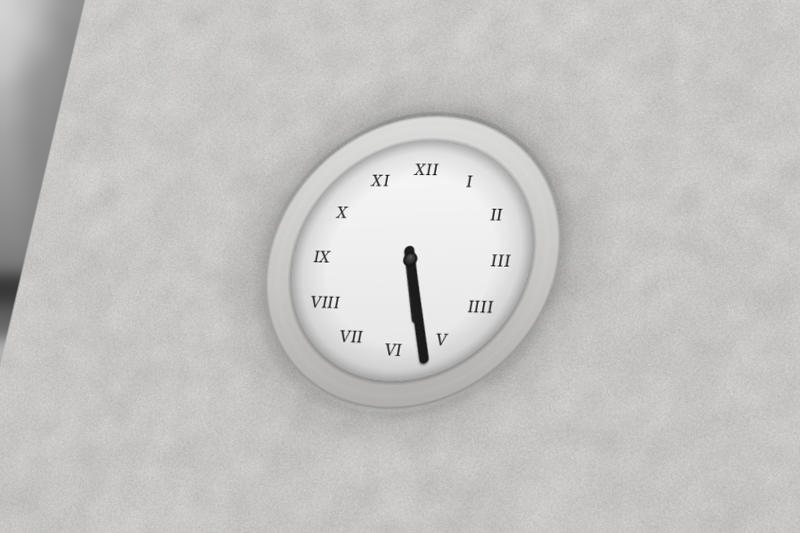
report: 5h27
